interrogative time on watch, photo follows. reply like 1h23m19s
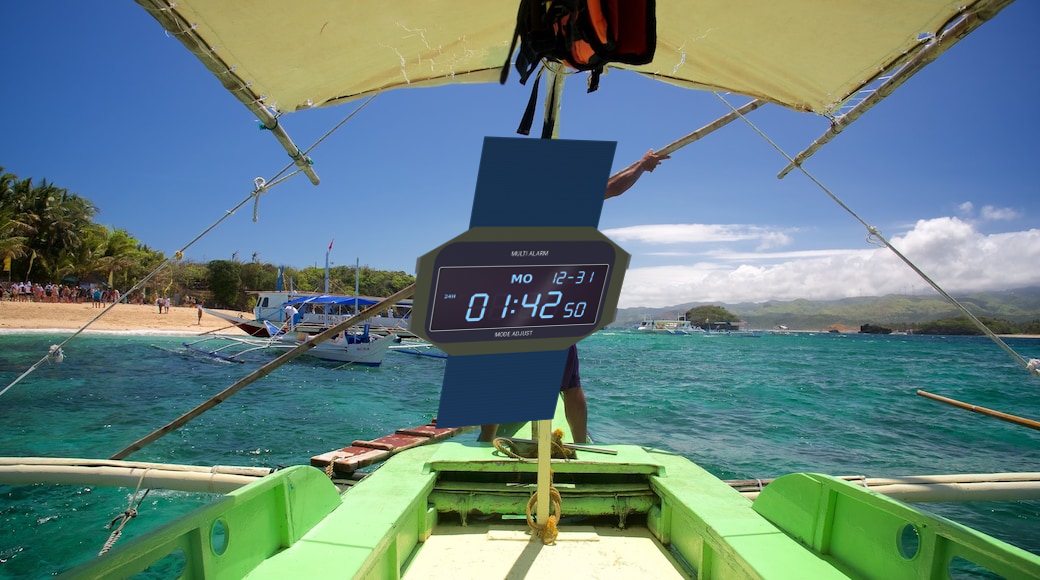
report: 1h42m50s
